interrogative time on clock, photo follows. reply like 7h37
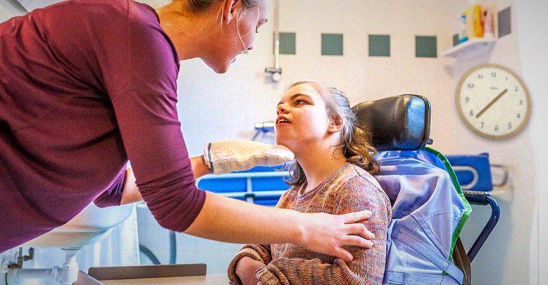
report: 1h38
